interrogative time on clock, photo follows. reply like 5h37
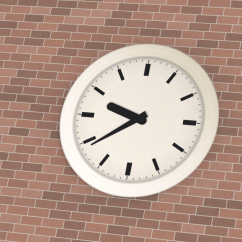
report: 9h39
